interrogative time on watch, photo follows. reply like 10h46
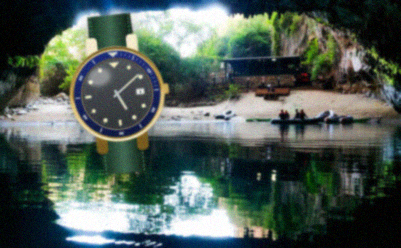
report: 5h09
